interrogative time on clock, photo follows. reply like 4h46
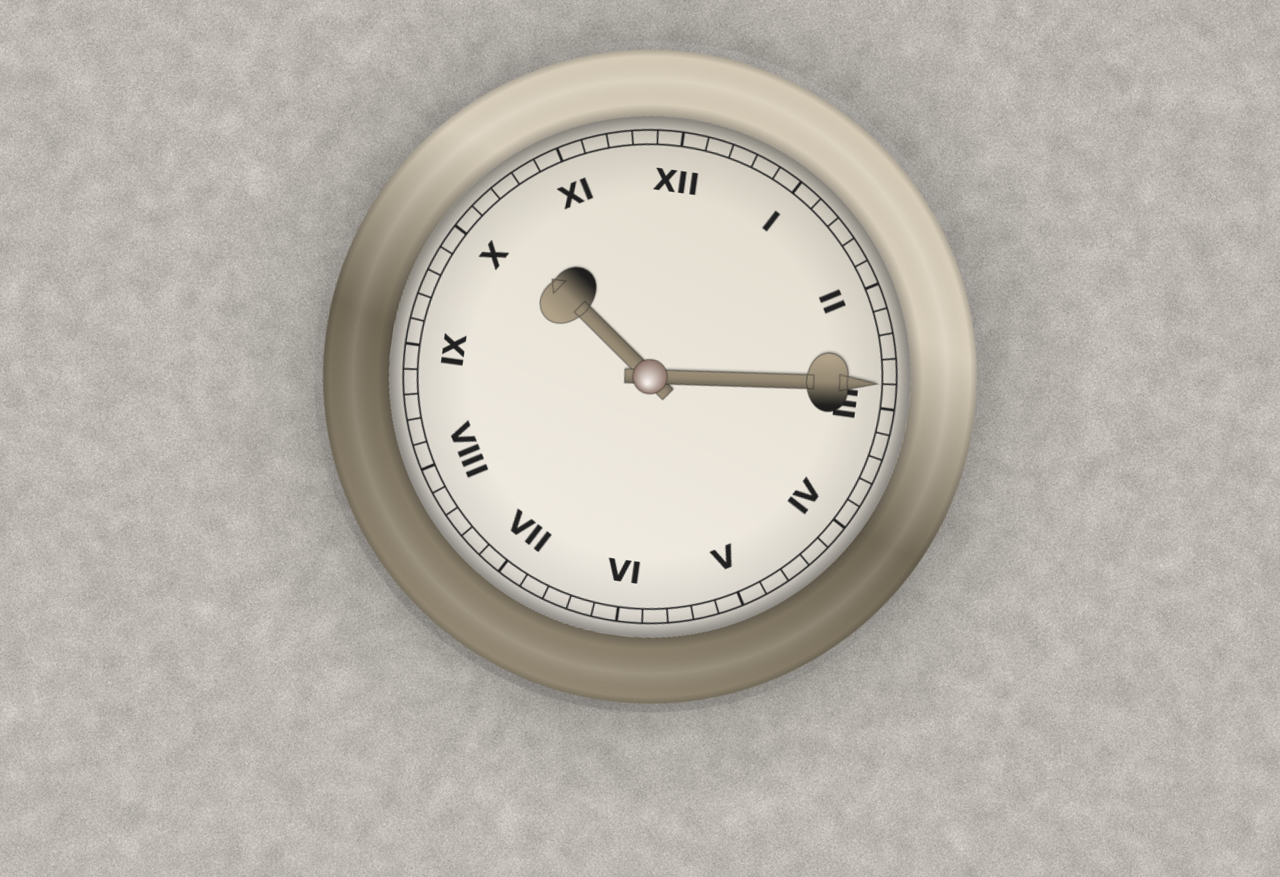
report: 10h14
